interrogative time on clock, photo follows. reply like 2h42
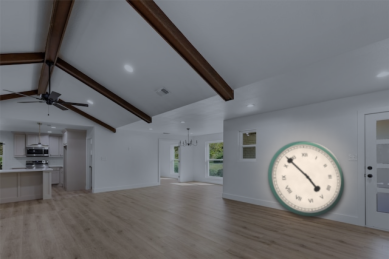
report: 4h53
